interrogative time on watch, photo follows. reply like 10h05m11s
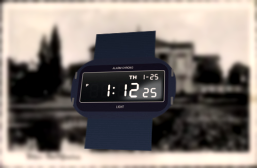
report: 1h12m25s
